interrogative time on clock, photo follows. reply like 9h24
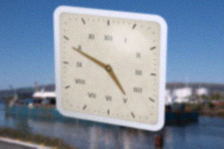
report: 4h49
